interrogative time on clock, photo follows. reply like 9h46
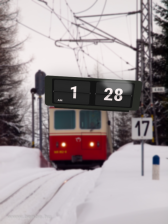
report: 1h28
